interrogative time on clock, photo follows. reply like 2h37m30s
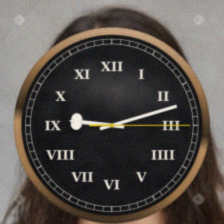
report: 9h12m15s
